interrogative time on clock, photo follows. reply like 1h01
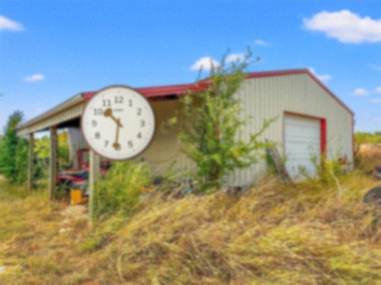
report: 10h31
